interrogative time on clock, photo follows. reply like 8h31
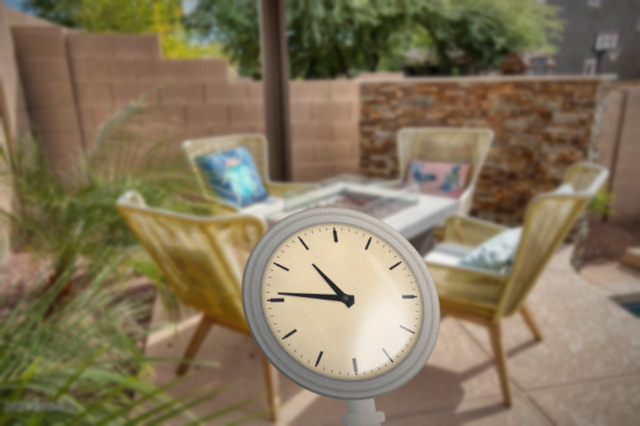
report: 10h46
